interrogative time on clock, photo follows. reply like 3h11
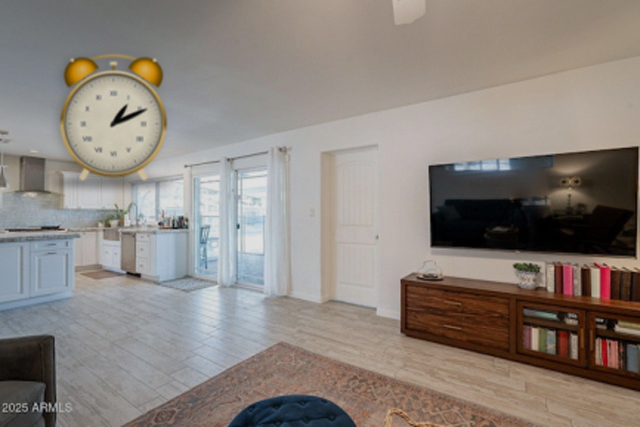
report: 1h11
